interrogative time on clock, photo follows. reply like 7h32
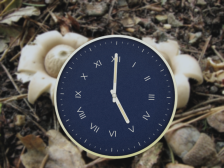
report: 5h00
